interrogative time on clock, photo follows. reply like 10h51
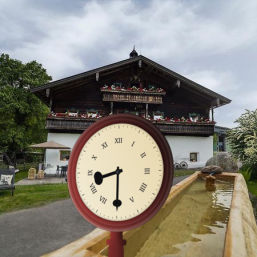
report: 8h30
